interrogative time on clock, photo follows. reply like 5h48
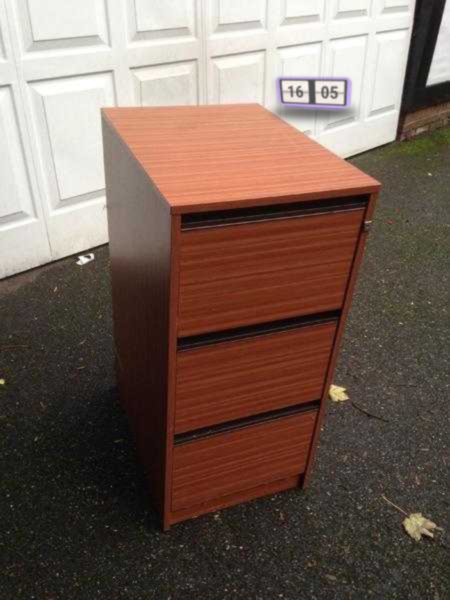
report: 16h05
